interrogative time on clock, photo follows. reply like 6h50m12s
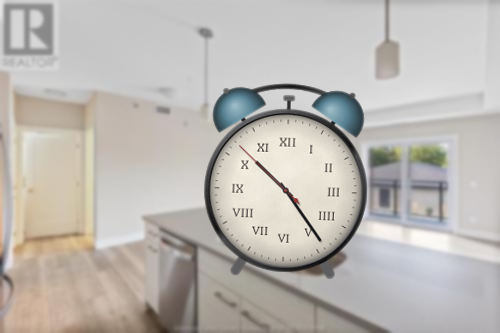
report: 10h23m52s
